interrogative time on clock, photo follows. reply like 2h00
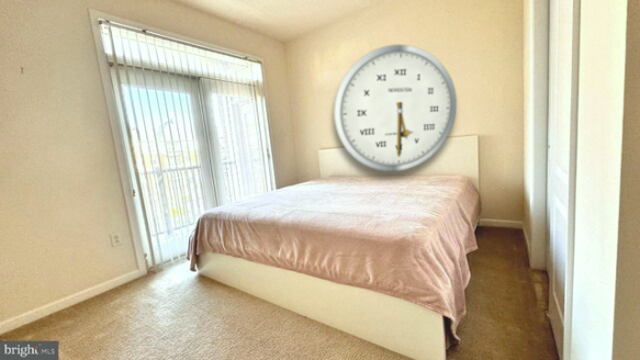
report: 5h30
